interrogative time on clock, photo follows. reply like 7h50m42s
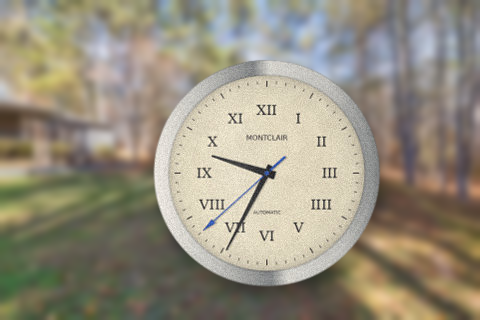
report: 9h34m38s
